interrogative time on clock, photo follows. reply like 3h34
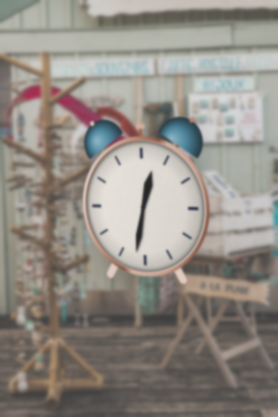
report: 12h32
